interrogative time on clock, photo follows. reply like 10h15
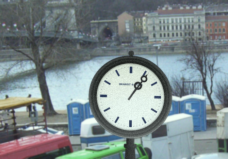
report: 1h06
